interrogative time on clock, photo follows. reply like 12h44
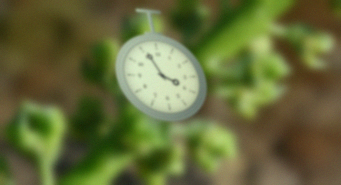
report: 3h56
